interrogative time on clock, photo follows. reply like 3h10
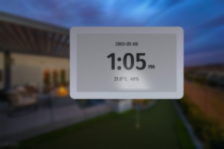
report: 1h05
